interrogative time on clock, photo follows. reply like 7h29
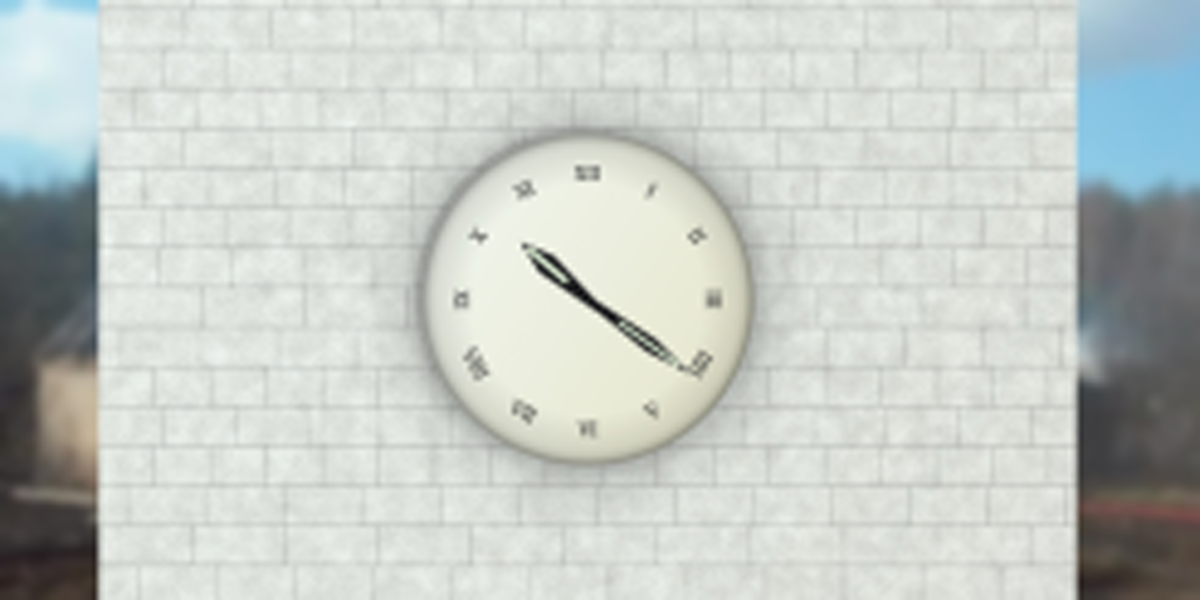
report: 10h21
